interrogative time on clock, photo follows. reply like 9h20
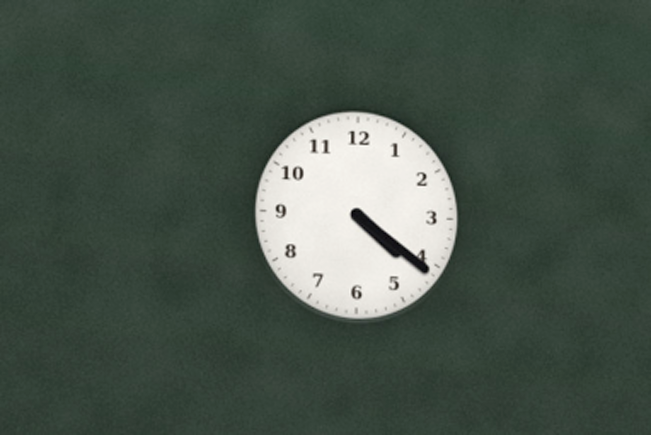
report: 4h21
